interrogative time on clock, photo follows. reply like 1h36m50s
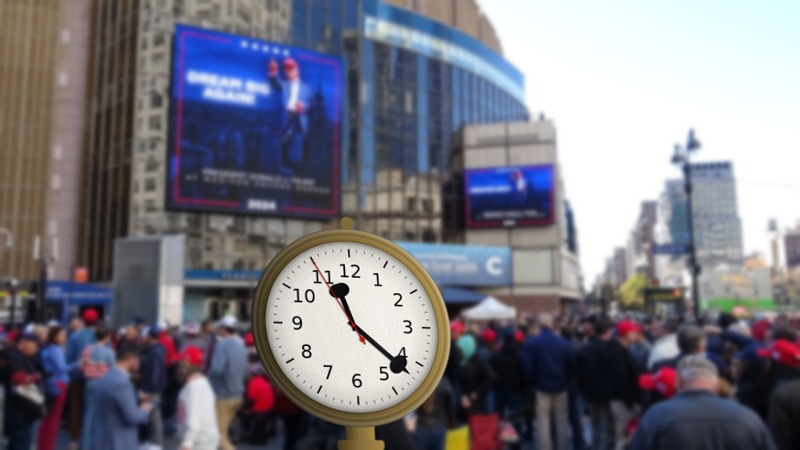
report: 11h21m55s
